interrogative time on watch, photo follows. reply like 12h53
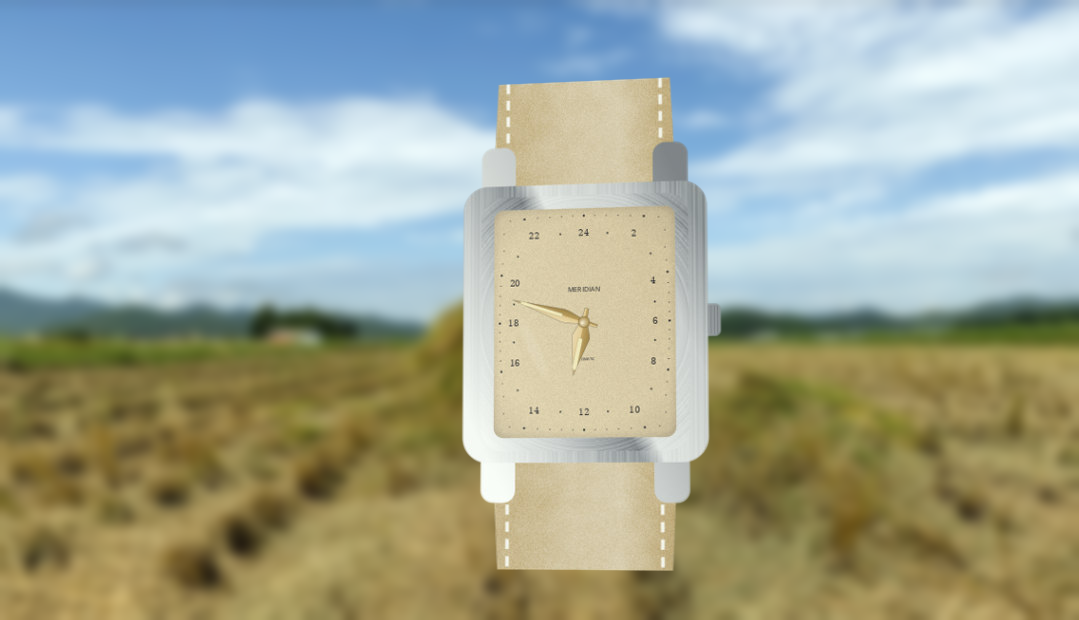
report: 12h48
